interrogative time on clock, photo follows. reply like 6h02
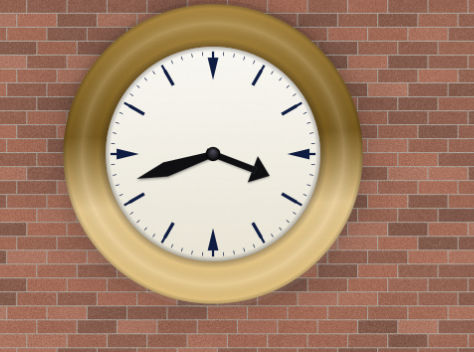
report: 3h42
